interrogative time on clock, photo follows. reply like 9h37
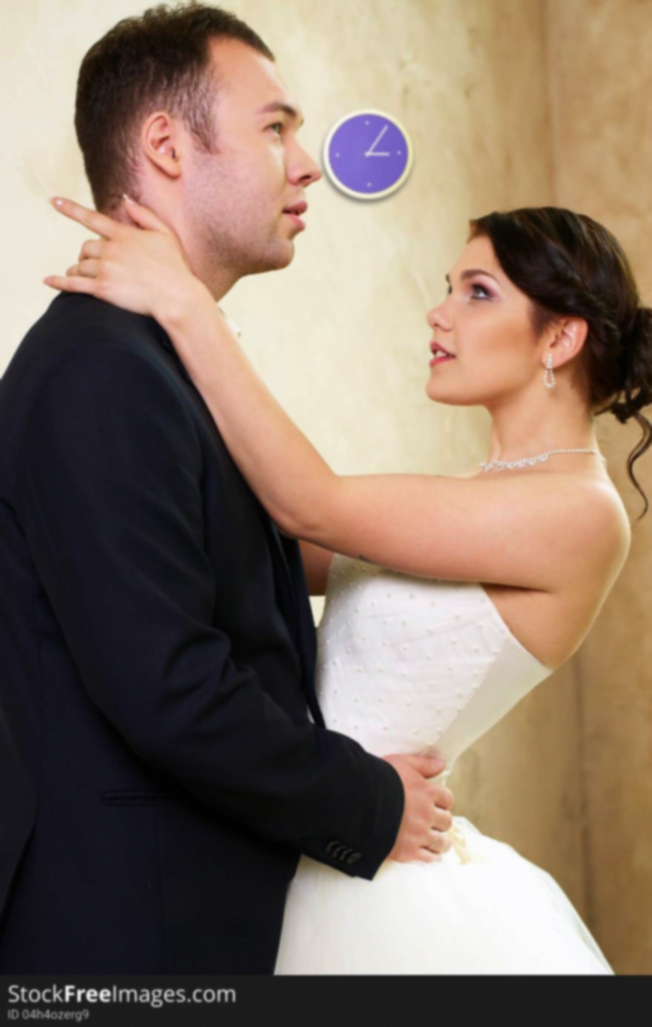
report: 3h06
